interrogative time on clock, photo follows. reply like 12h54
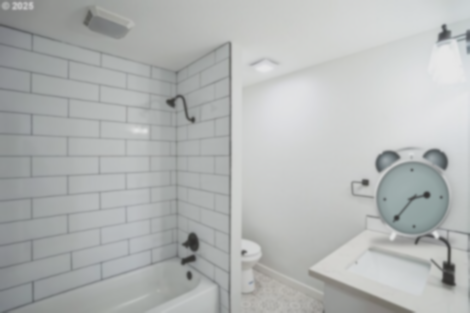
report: 2h37
